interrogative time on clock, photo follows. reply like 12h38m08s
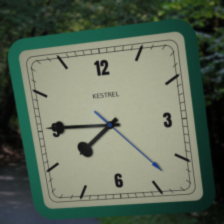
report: 7h45m23s
